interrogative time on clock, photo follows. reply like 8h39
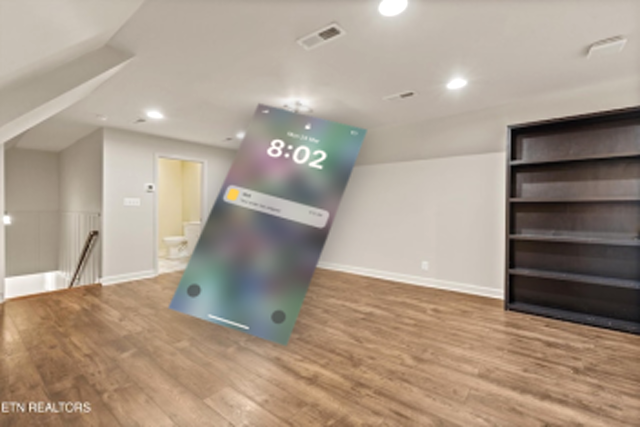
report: 8h02
